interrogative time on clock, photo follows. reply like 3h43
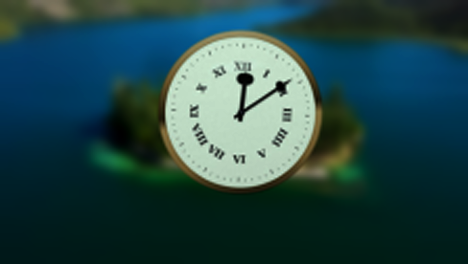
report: 12h09
